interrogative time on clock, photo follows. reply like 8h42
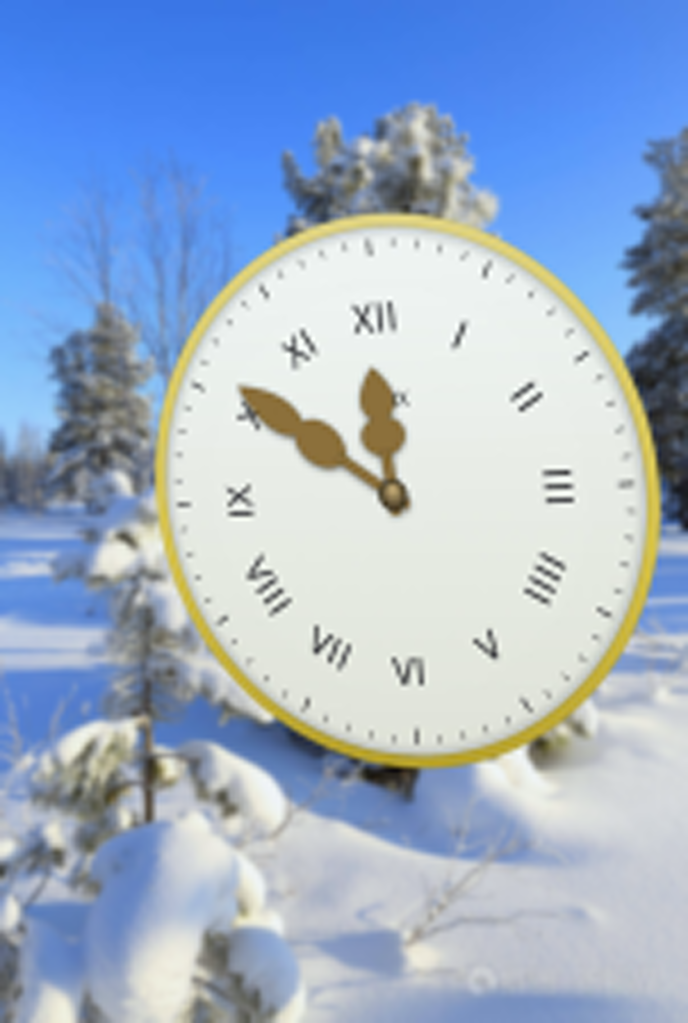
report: 11h51
